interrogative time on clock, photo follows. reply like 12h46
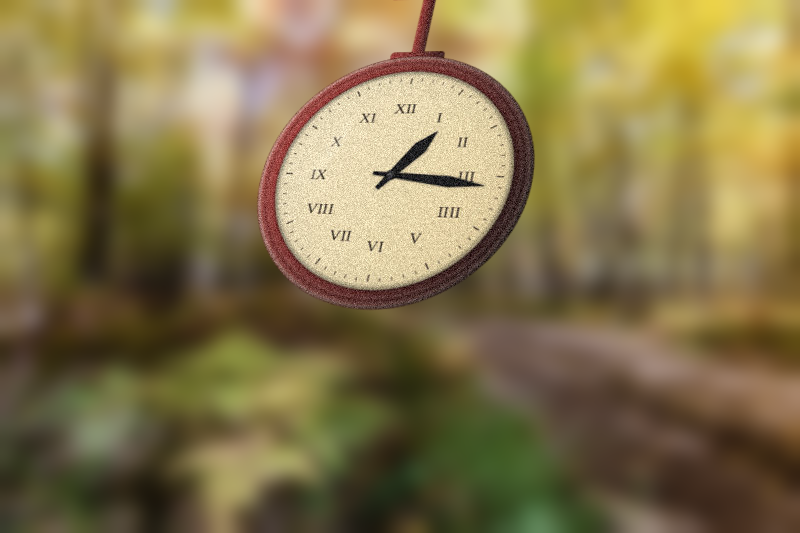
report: 1h16
